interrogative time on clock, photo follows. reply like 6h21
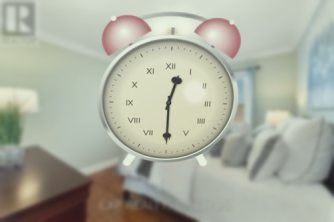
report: 12h30
